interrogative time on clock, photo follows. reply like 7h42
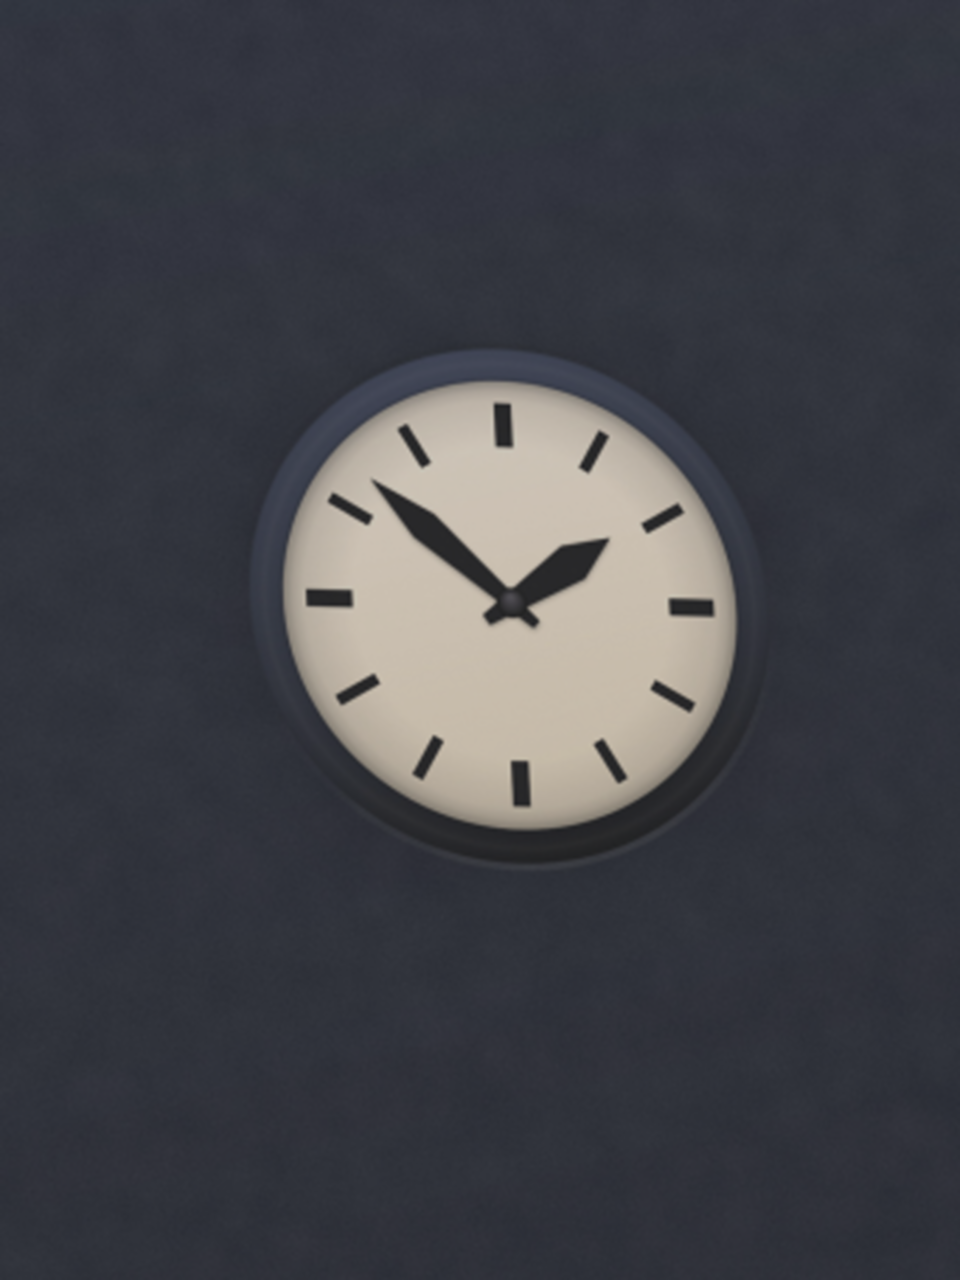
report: 1h52
